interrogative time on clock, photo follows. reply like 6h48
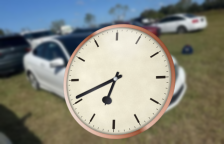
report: 6h41
